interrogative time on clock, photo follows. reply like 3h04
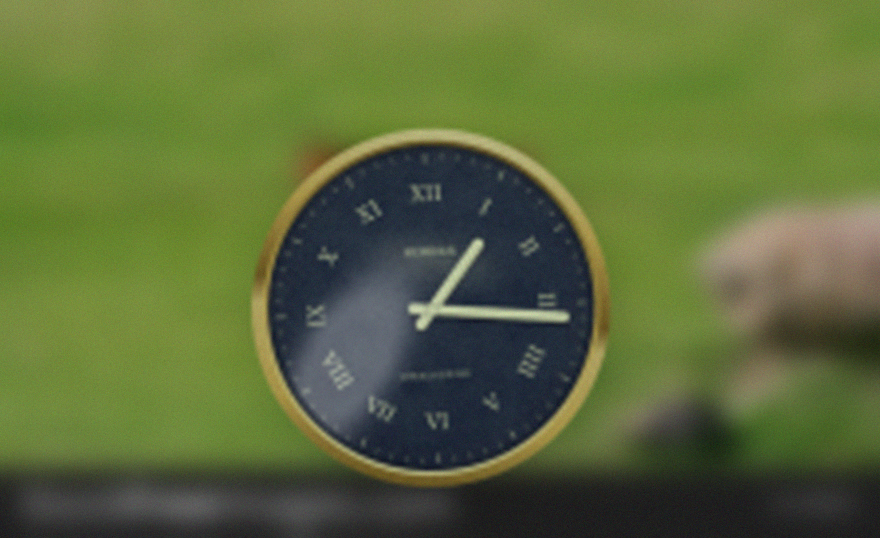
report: 1h16
